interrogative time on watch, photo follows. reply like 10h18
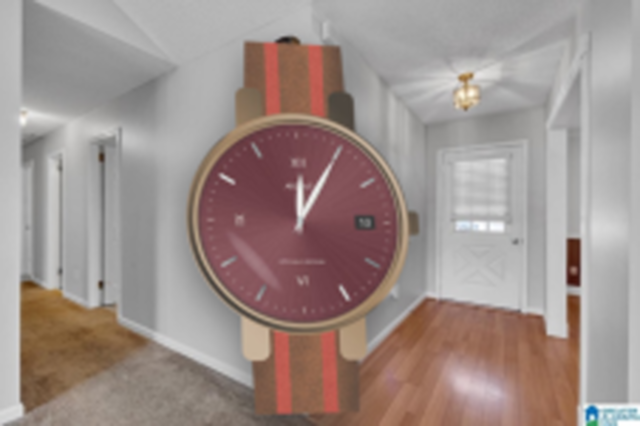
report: 12h05
